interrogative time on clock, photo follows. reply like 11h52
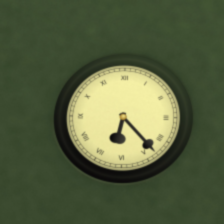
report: 6h23
